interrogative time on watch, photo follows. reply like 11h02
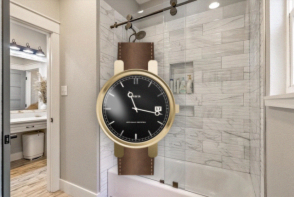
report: 11h17
